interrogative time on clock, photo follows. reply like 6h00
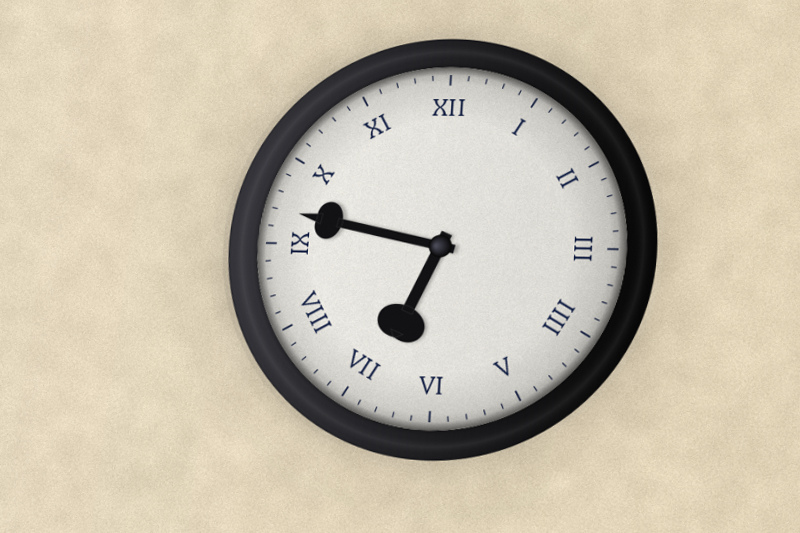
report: 6h47
